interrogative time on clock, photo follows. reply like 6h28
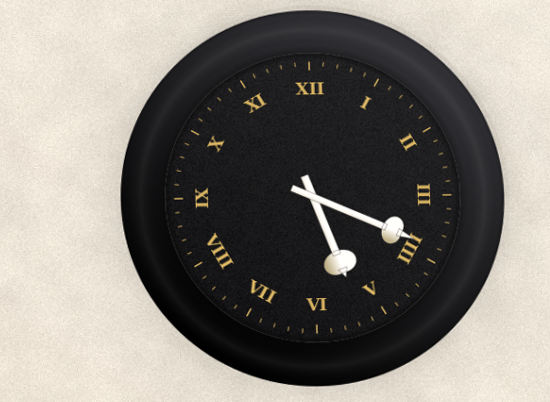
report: 5h19
